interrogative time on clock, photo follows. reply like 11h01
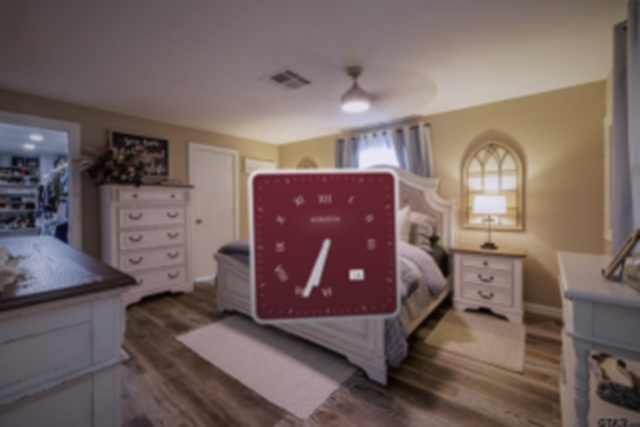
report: 6h34
